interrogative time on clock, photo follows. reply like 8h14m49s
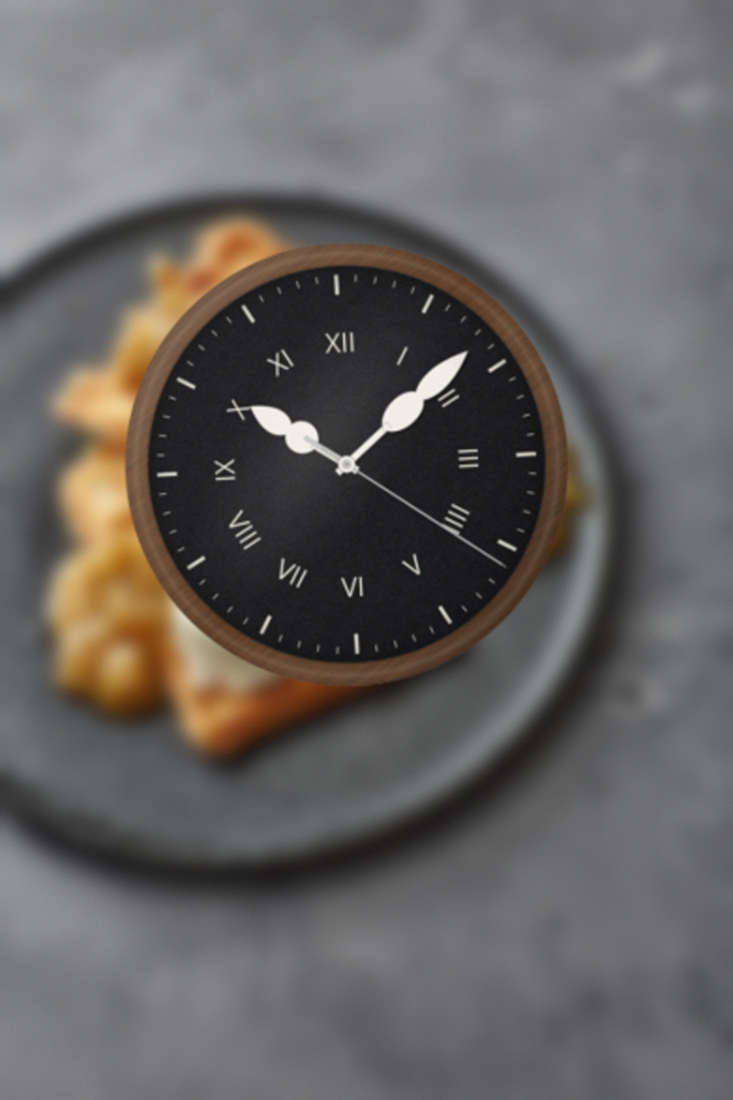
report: 10h08m21s
